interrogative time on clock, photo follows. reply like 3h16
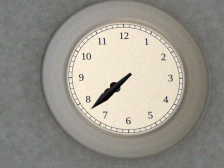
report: 7h38
